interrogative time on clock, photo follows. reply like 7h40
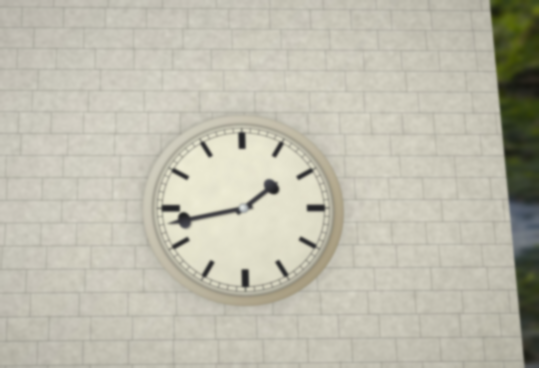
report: 1h43
